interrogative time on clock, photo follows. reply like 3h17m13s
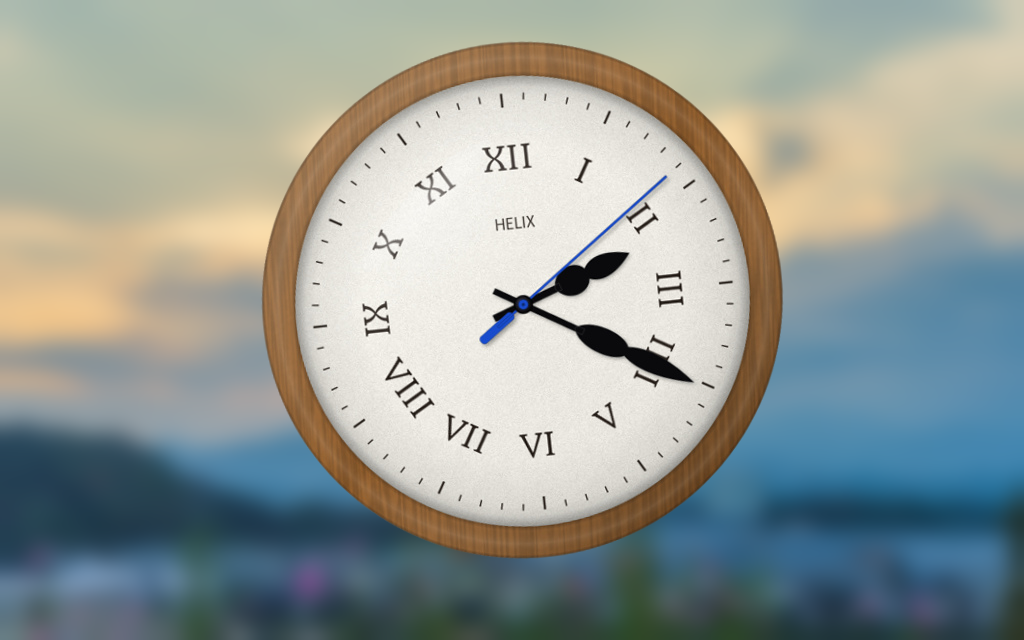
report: 2h20m09s
